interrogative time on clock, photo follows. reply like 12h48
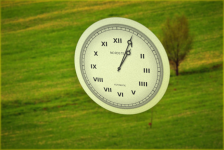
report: 1h04
